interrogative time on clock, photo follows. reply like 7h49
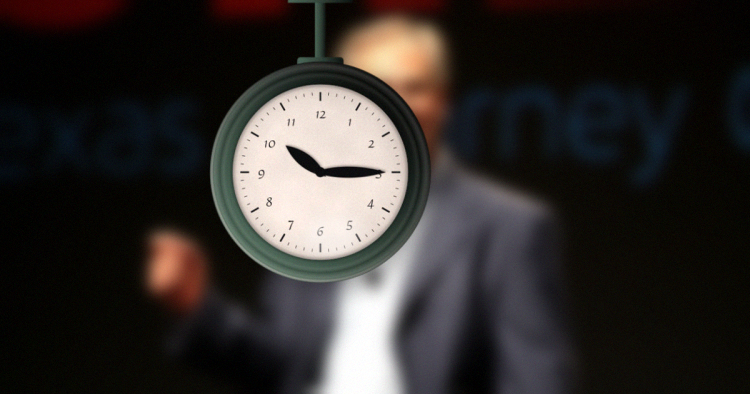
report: 10h15
